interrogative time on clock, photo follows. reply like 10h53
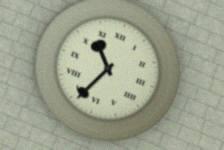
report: 10h34
